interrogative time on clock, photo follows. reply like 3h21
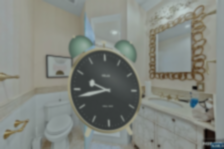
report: 9h43
